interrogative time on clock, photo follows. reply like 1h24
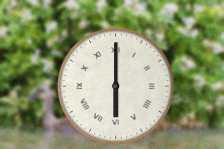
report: 6h00
